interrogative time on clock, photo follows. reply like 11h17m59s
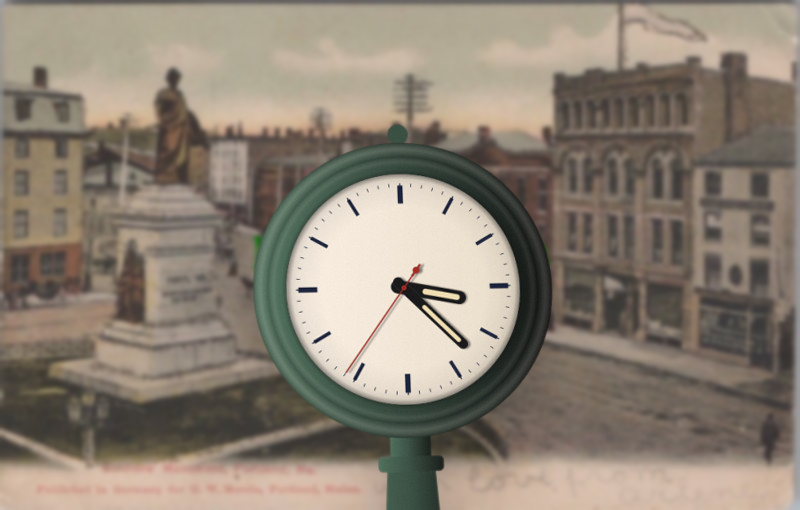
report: 3h22m36s
